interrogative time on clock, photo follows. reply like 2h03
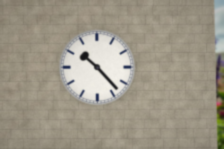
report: 10h23
